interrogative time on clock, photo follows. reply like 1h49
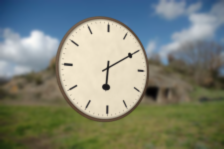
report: 6h10
